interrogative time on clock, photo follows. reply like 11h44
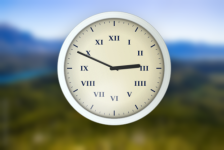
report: 2h49
